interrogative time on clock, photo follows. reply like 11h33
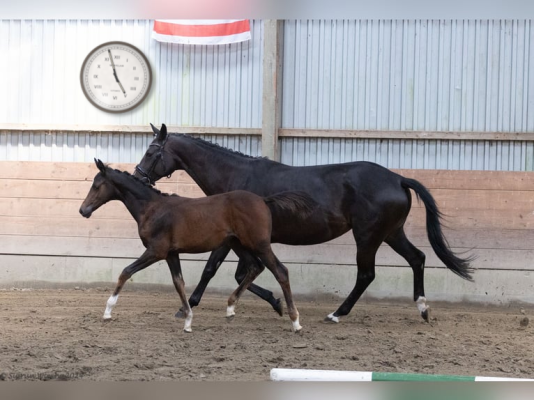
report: 4h57
